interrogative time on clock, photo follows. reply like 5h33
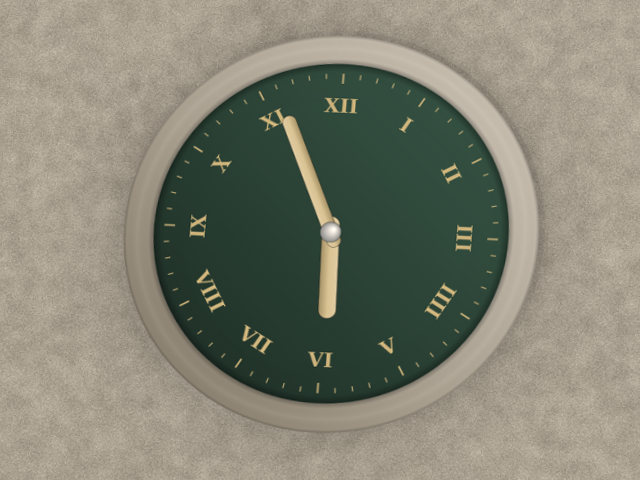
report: 5h56
